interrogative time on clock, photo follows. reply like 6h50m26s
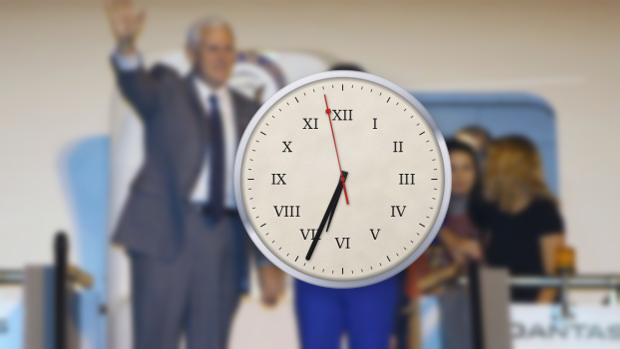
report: 6h33m58s
